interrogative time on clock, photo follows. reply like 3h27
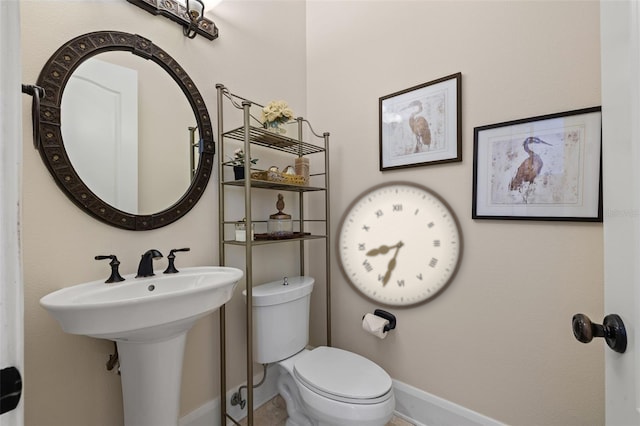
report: 8h34
